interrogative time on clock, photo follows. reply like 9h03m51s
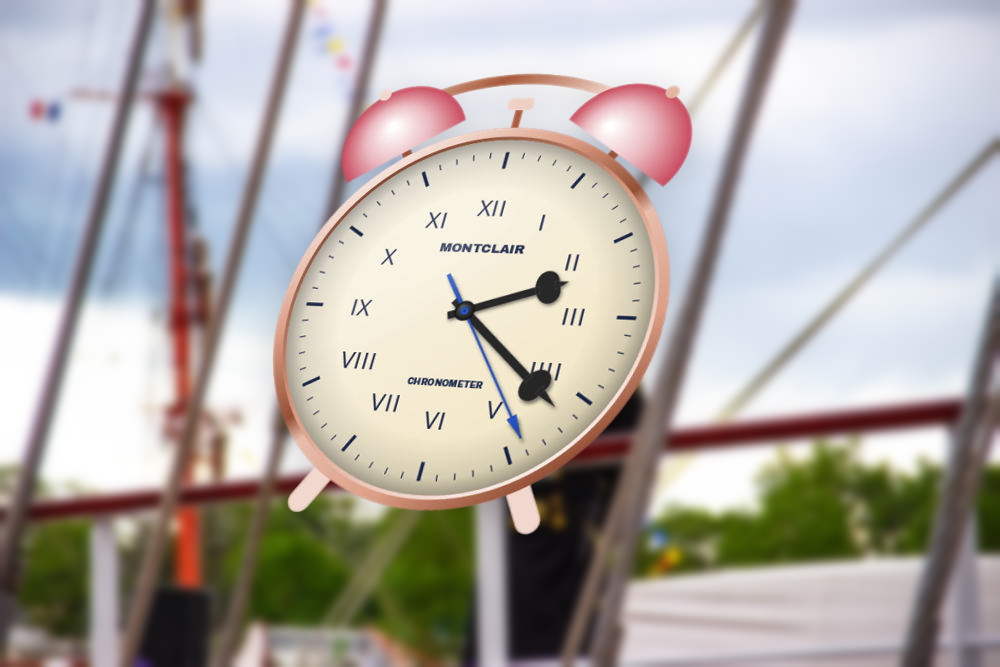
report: 2h21m24s
